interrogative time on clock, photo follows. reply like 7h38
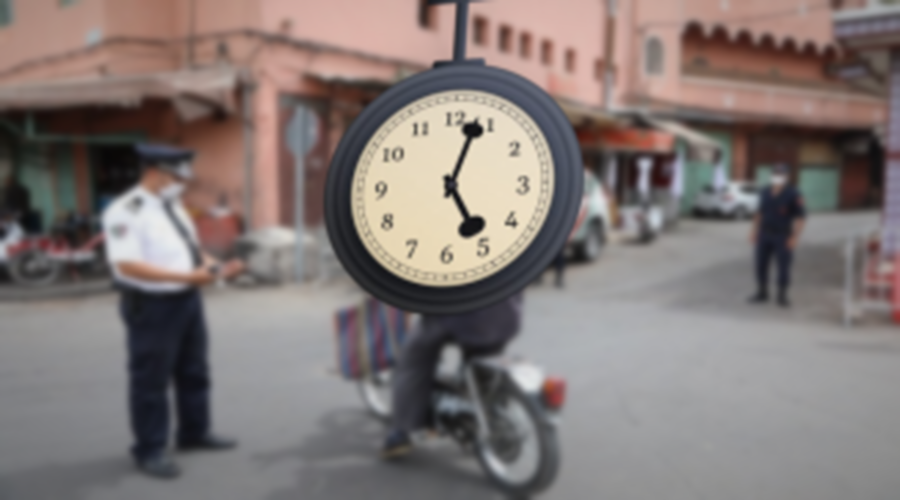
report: 5h03
